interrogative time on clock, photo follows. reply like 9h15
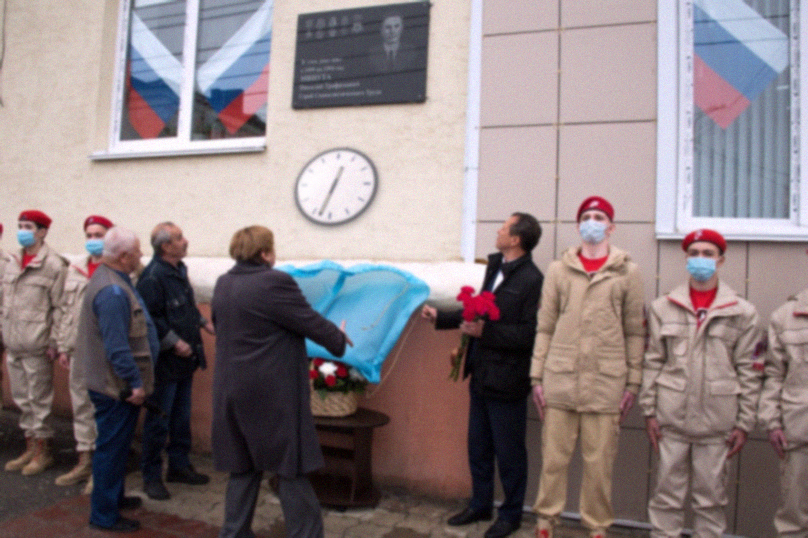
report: 12h33
